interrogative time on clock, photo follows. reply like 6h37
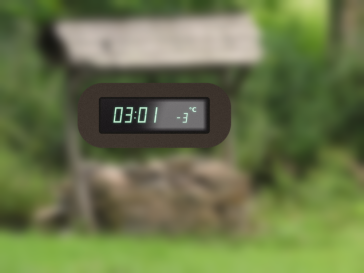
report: 3h01
